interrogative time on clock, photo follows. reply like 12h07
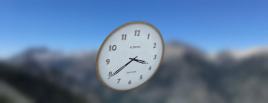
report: 3h39
